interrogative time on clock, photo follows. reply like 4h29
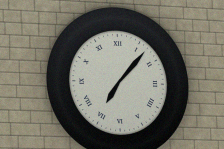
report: 7h07
